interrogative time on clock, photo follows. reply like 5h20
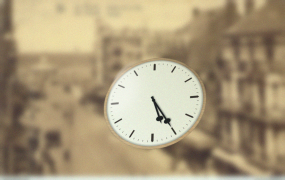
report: 5h25
